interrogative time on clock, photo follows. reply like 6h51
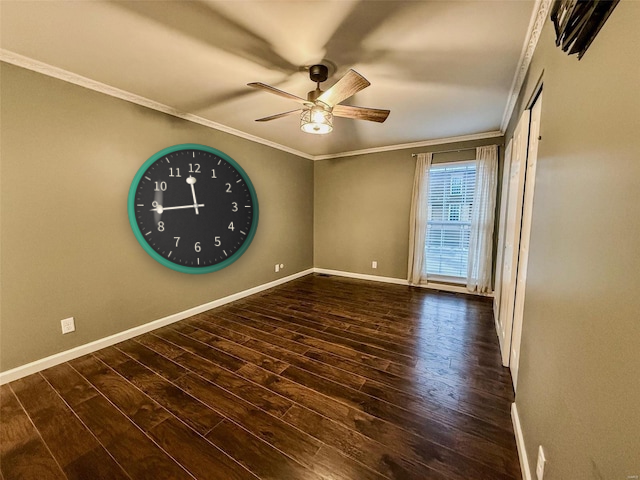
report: 11h44
